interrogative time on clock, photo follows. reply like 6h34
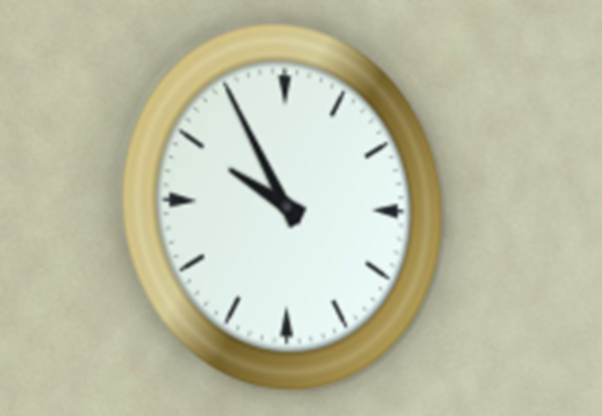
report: 9h55
